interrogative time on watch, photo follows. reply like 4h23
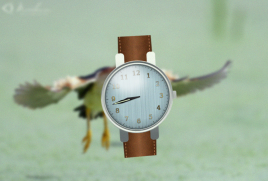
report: 8h43
